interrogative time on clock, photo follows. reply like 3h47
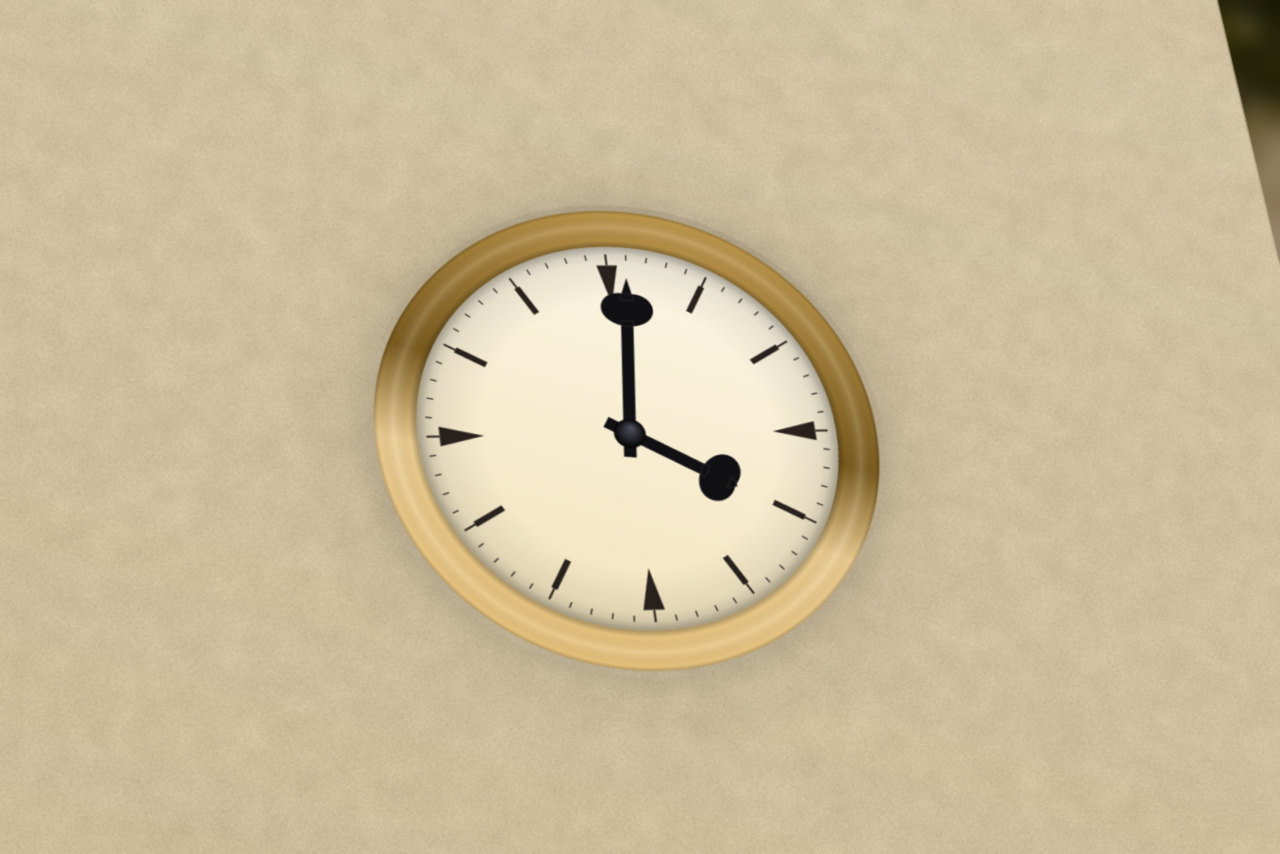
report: 4h01
